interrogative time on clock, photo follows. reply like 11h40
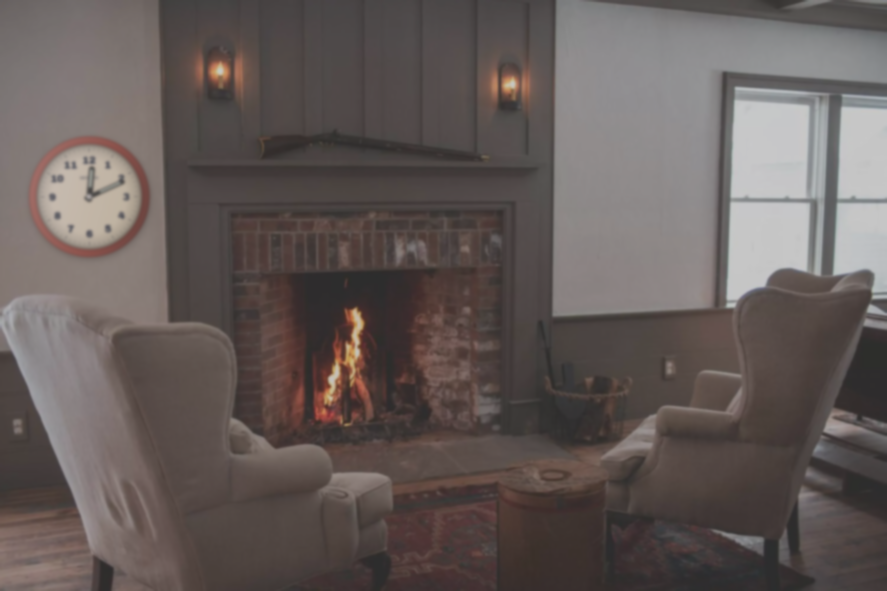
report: 12h11
